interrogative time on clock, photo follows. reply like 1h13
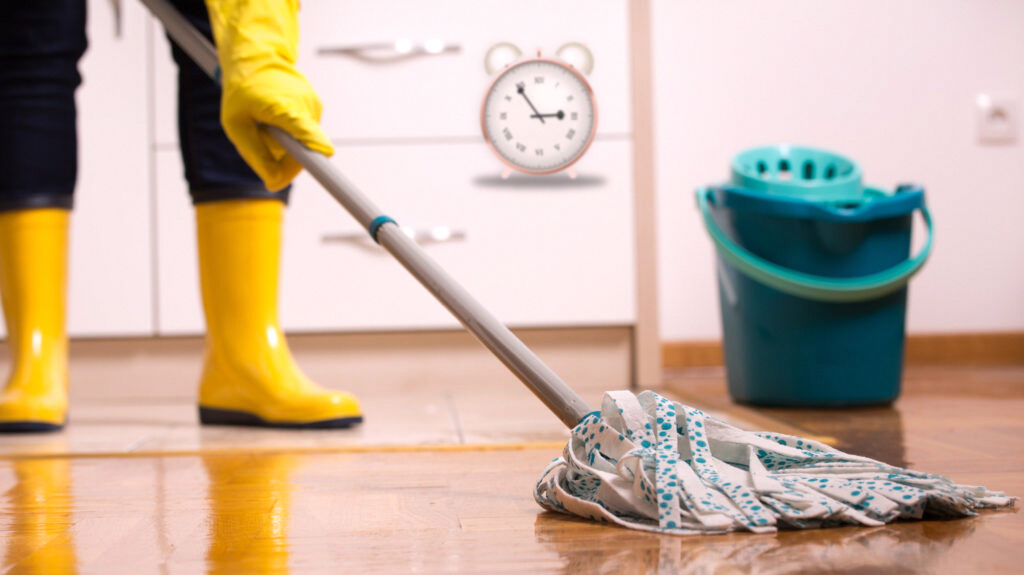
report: 2h54
